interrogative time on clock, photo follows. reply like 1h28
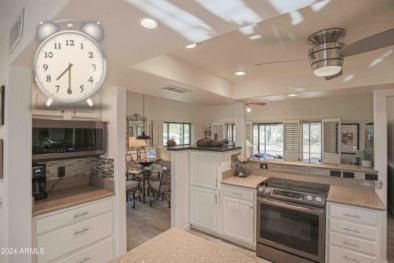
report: 7h30
